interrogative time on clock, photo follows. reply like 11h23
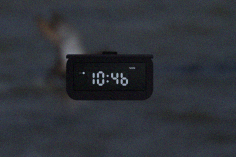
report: 10h46
